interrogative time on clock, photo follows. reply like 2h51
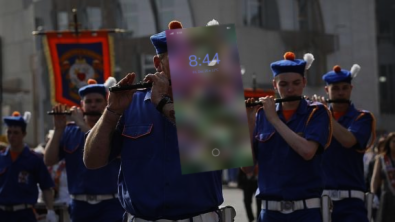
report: 8h44
